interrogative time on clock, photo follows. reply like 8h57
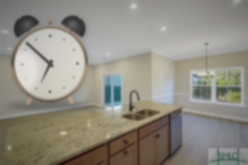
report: 6h52
